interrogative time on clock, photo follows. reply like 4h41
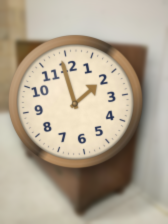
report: 1h59
